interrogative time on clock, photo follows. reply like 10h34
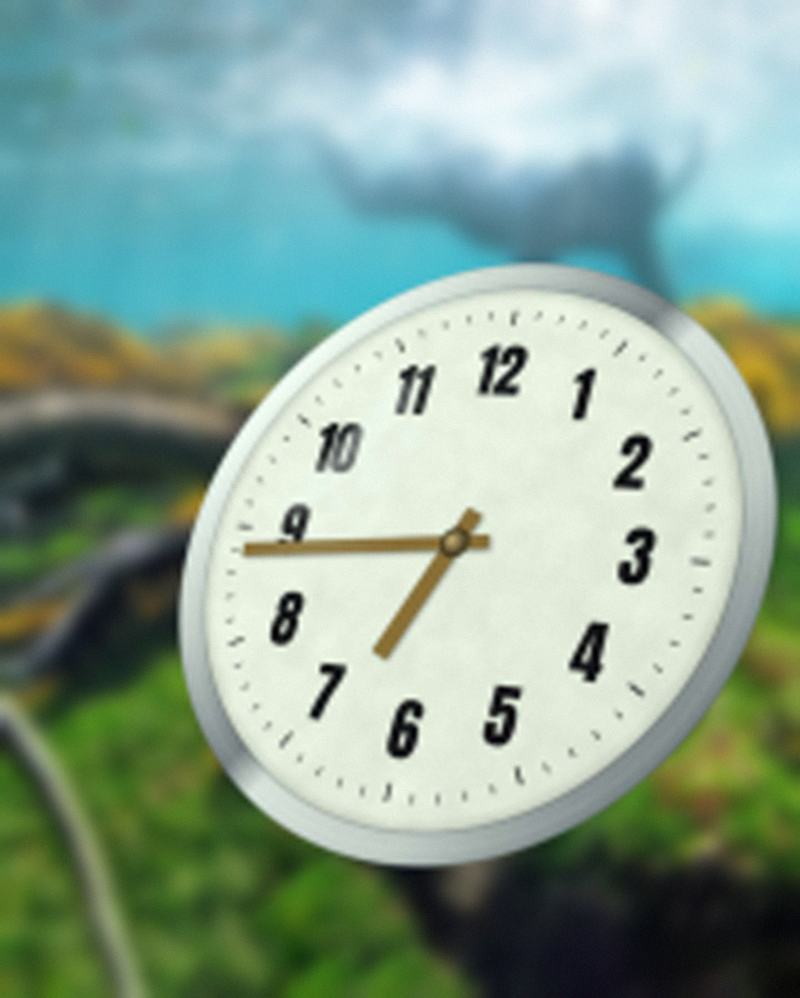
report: 6h44
